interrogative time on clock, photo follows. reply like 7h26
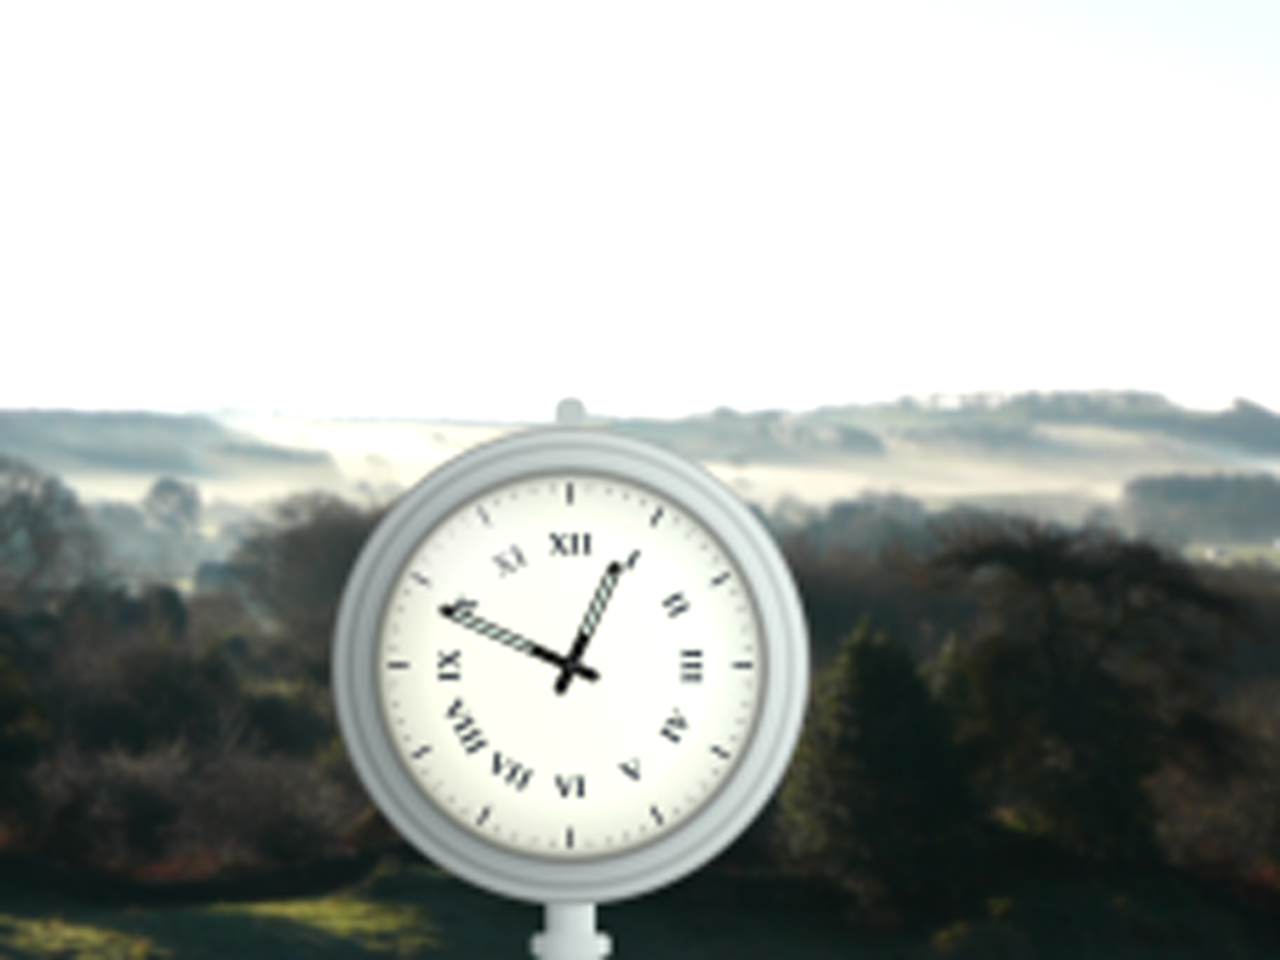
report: 12h49
